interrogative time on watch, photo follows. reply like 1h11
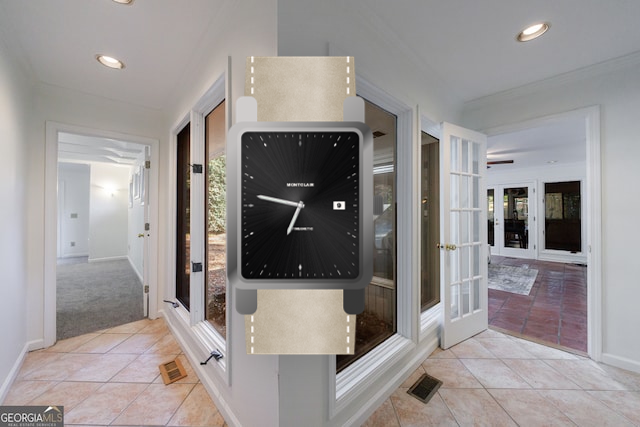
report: 6h47
